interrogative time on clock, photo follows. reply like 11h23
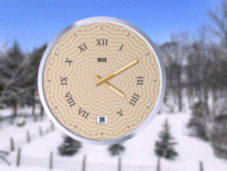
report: 4h10
